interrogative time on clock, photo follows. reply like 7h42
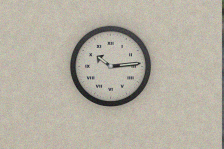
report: 10h14
